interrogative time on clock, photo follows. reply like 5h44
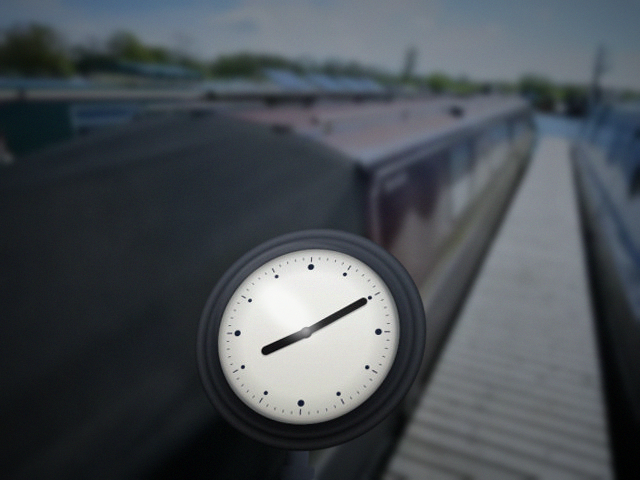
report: 8h10
